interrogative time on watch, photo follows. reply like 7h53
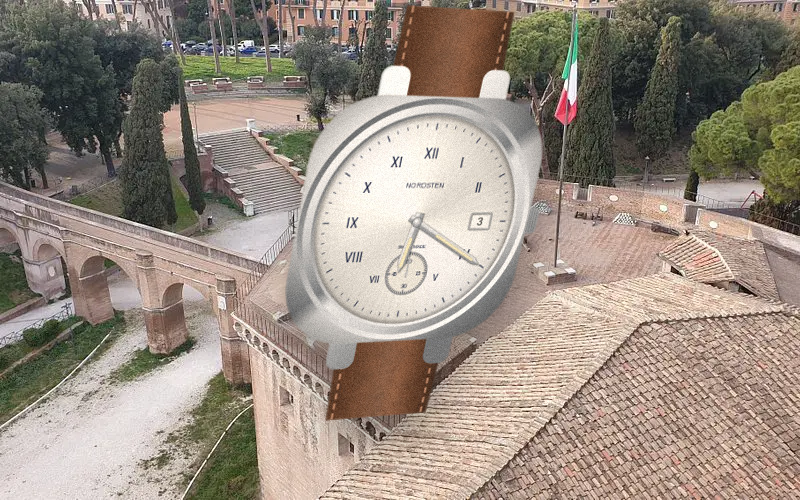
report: 6h20
